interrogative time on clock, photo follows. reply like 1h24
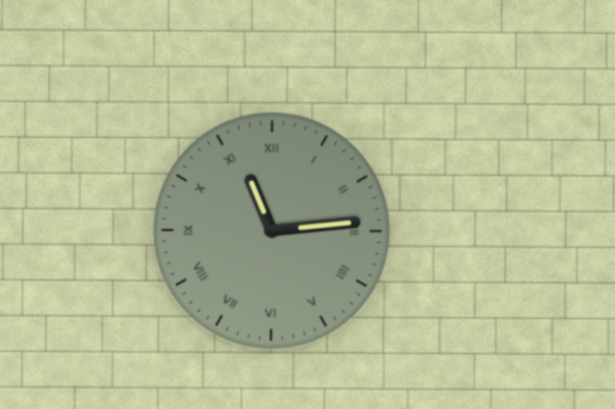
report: 11h14
